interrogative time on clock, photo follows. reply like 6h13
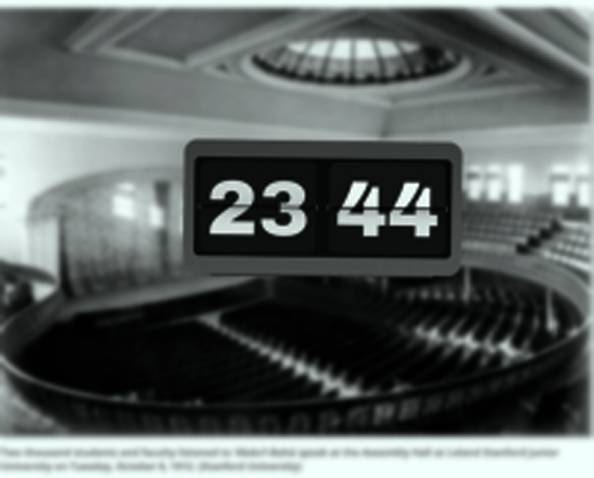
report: 23h44
